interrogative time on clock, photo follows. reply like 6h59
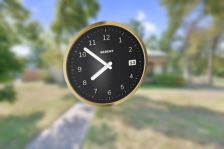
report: 7h52
